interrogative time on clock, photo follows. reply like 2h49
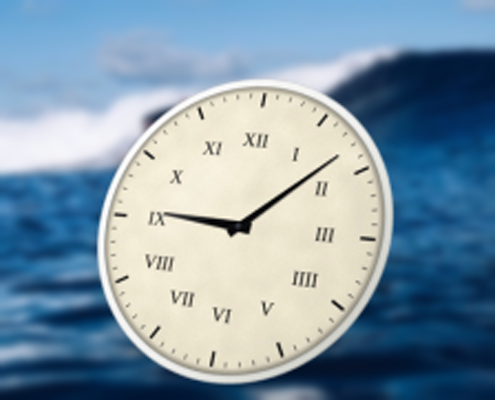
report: 9h08
